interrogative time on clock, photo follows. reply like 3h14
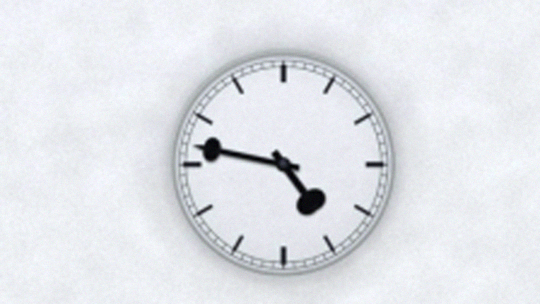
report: 4h47
